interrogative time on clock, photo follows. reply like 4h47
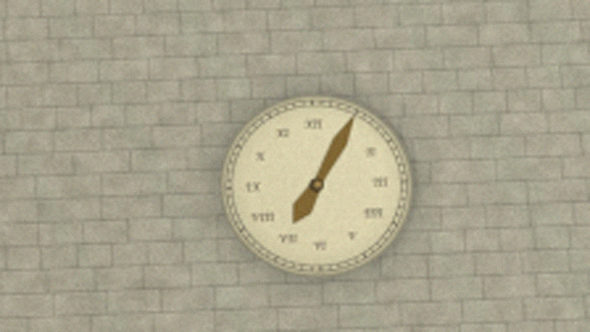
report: 7h05
